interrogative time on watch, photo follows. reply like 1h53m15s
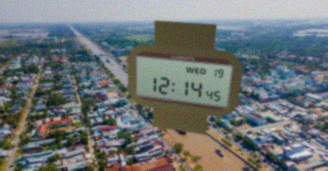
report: 12h14m45s
